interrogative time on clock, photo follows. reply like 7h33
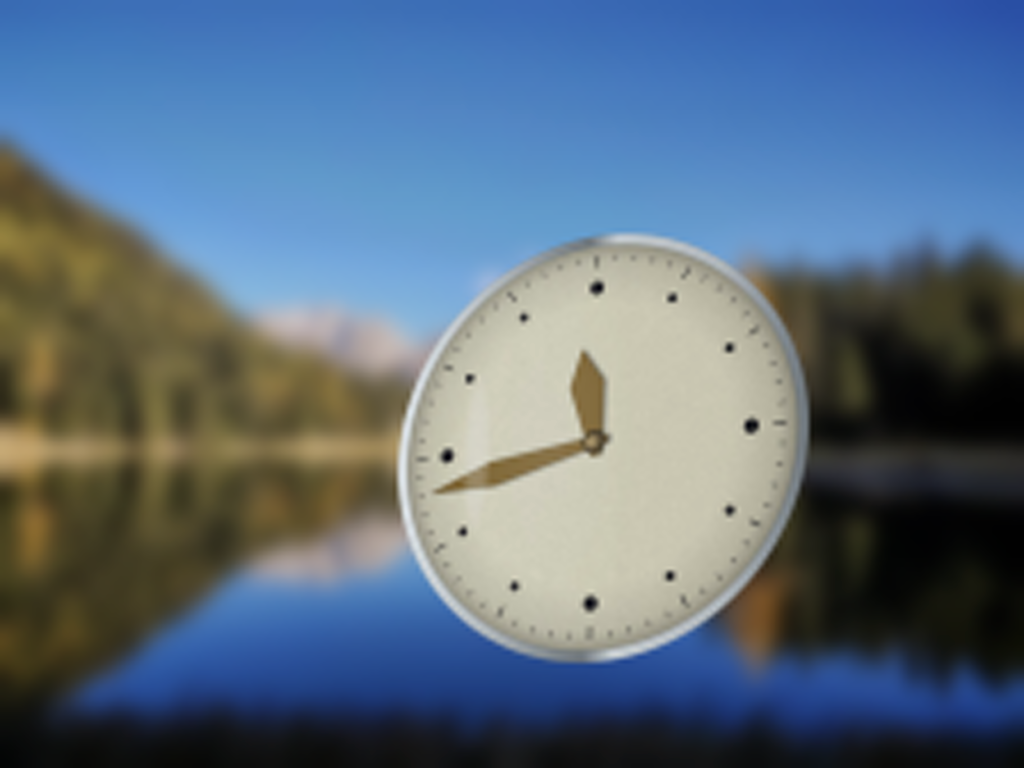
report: 11h43
